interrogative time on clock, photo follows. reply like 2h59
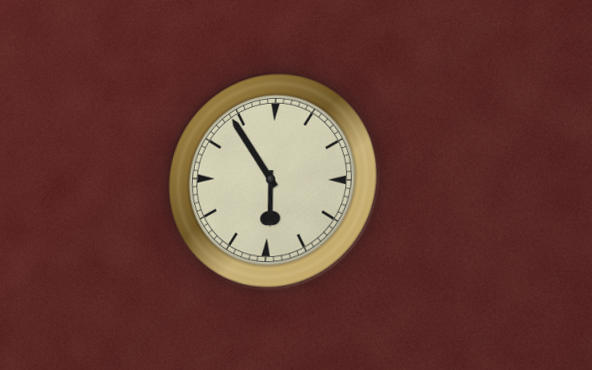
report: 5h54
